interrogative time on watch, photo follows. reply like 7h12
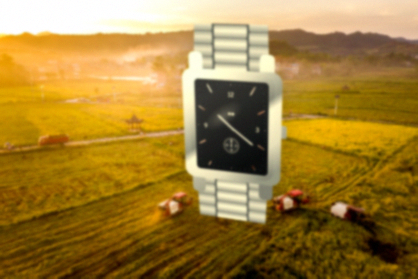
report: 10h21
